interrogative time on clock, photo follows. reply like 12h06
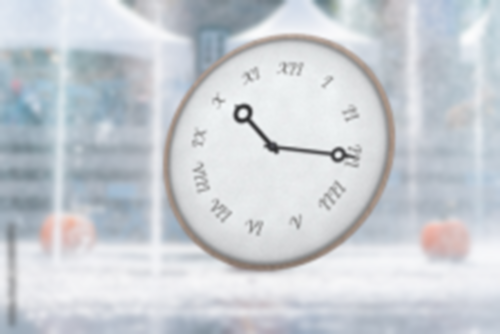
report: 10h15
